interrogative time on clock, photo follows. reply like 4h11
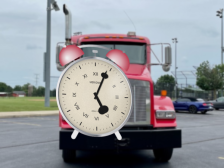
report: 5h04
